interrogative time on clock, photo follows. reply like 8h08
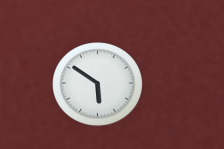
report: 5h51
